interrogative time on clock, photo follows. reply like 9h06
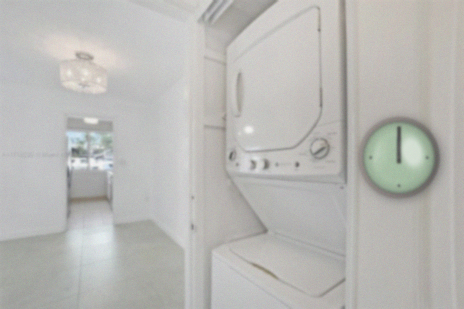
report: 12h00
